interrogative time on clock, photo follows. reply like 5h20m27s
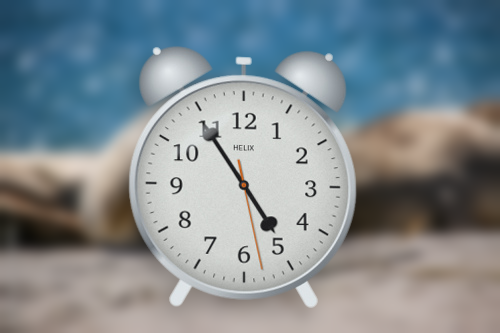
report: 4h54m28s
